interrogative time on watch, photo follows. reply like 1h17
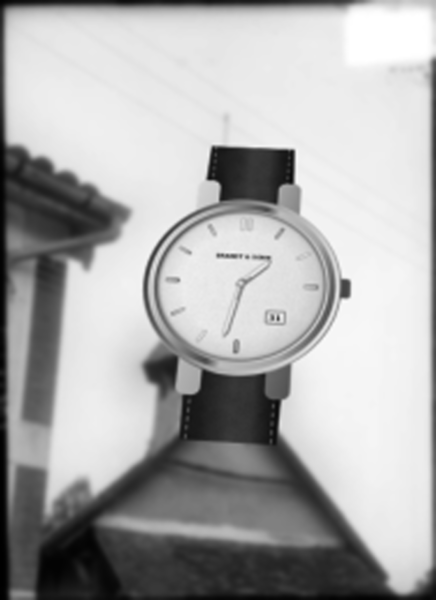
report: 1h32
